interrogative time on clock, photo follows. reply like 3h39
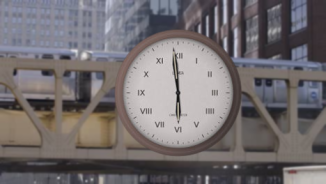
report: 5h59
